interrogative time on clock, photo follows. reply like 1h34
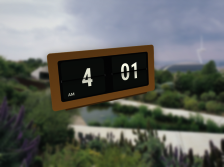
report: 4h01
